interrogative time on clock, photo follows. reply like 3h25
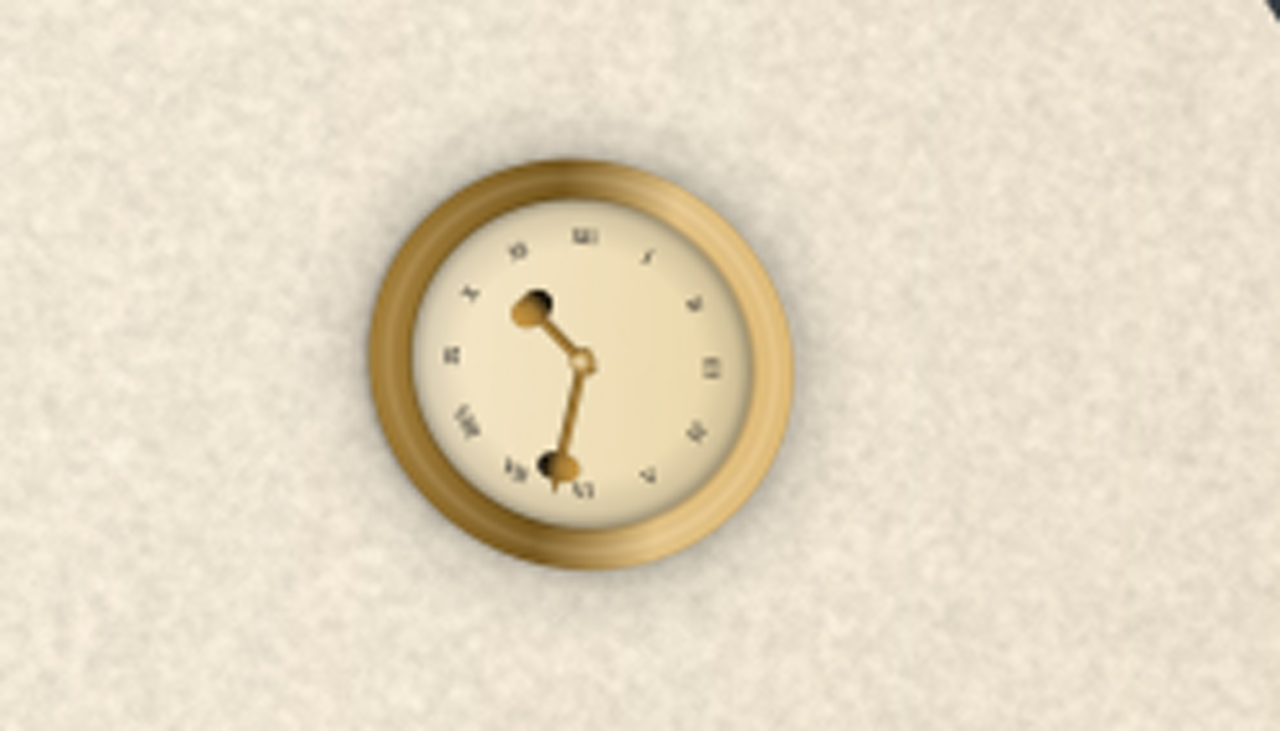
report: 10h32
